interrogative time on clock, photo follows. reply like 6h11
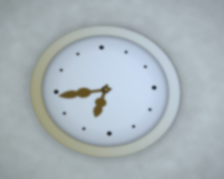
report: 6h44
